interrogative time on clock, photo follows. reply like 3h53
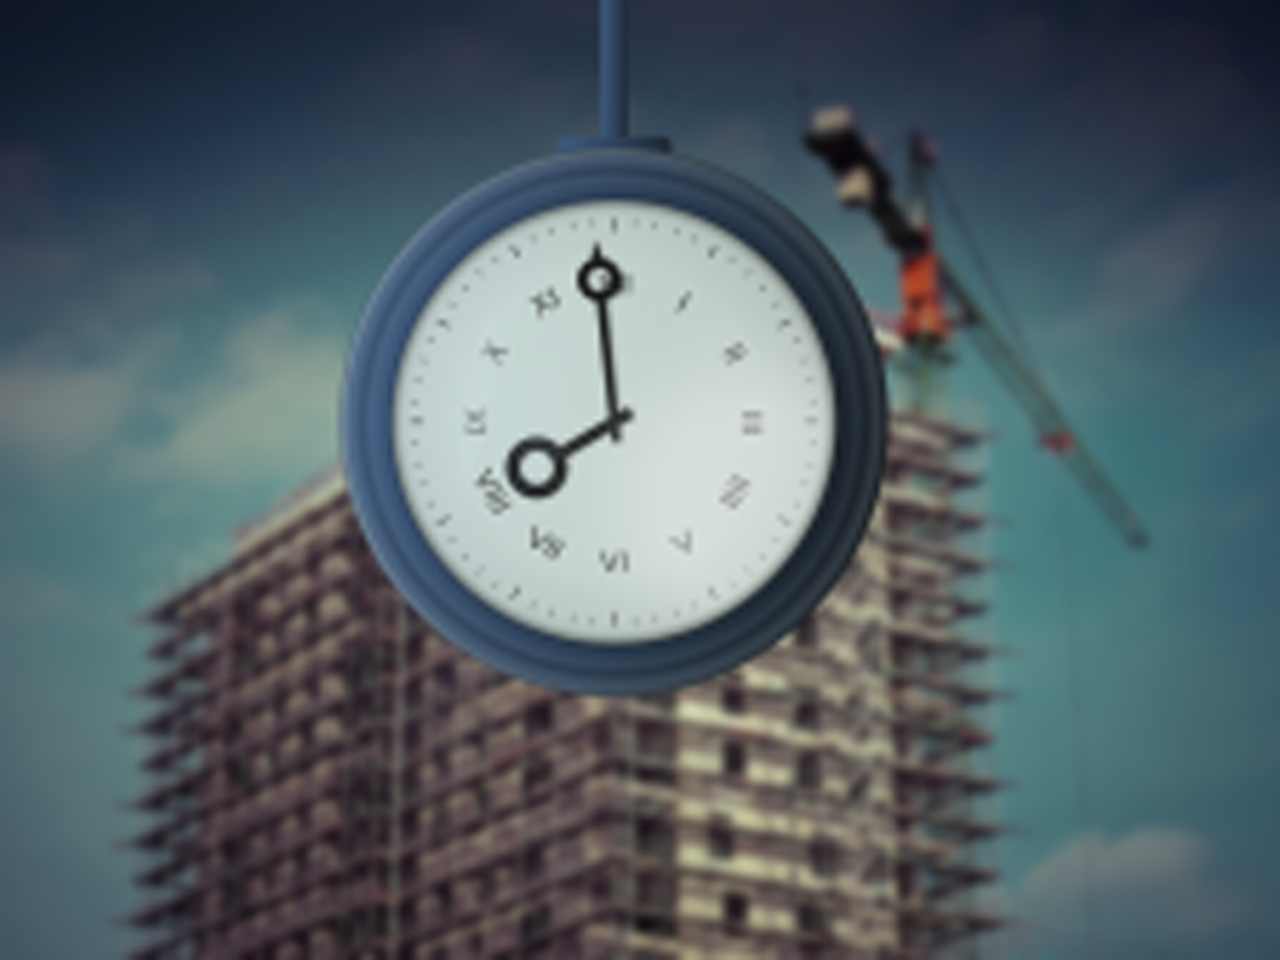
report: 7h59
